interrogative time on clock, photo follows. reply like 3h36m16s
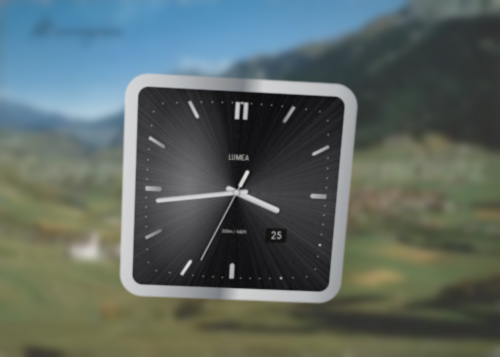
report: 3h43m34s
